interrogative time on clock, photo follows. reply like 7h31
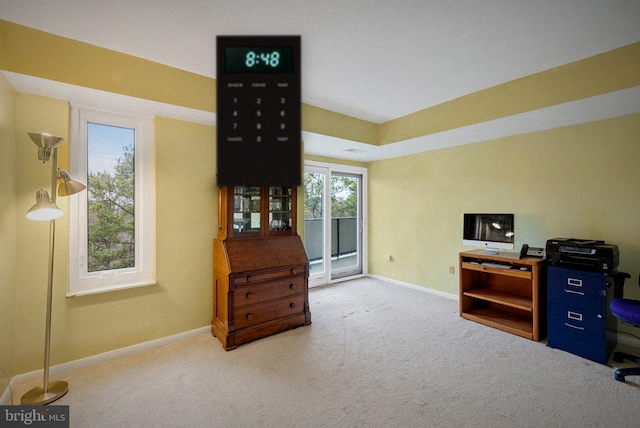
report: 8h48
